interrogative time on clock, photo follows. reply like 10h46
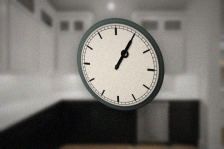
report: 1h05
